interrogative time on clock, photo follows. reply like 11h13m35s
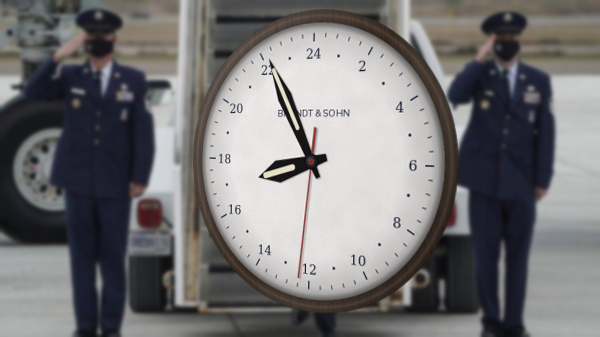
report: 16h55m31s
